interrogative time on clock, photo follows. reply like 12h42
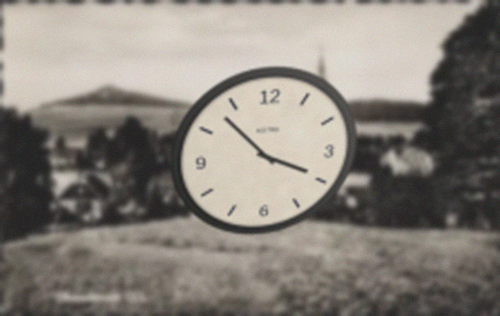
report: 3h53
